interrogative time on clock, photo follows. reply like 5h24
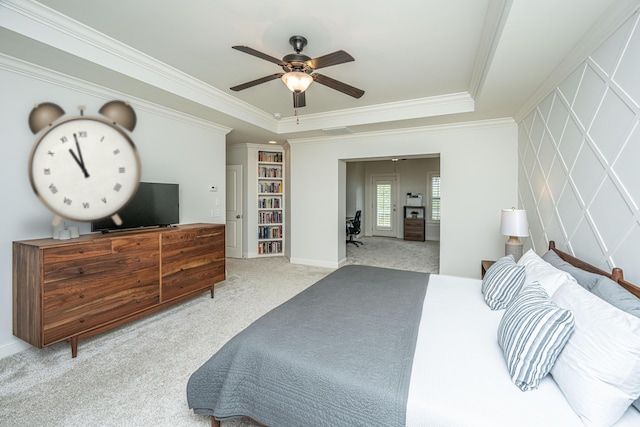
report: 10h58
